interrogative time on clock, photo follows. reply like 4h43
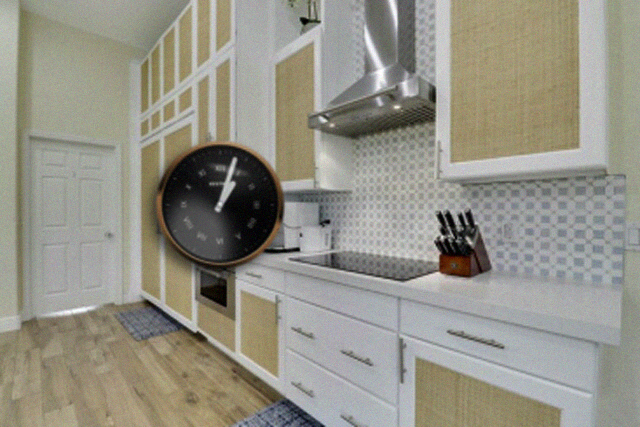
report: 1h03
